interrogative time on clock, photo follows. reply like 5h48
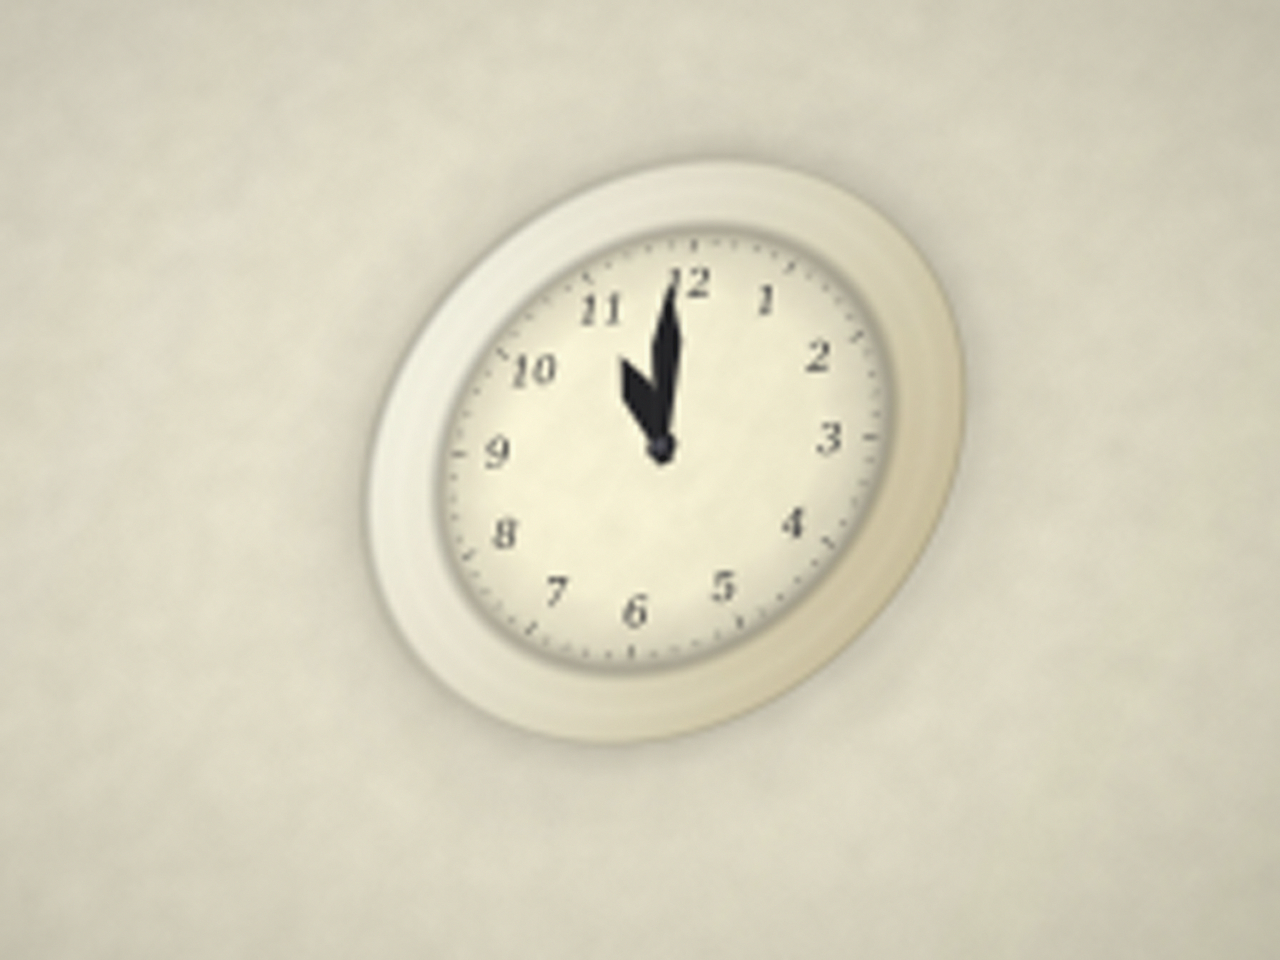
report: 10h59
